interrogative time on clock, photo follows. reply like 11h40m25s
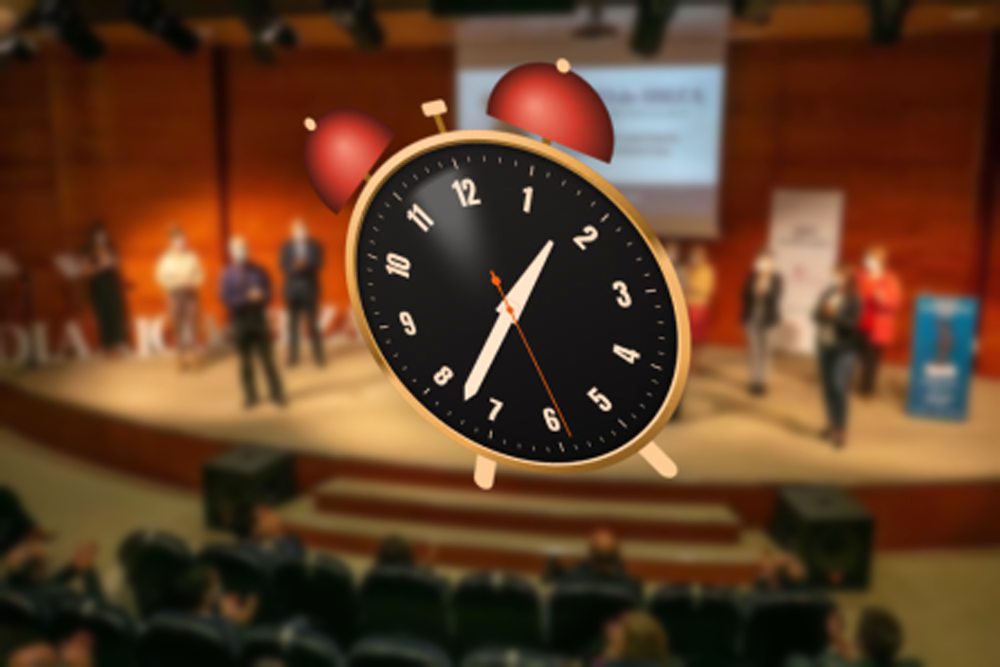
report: 1h37m29s
